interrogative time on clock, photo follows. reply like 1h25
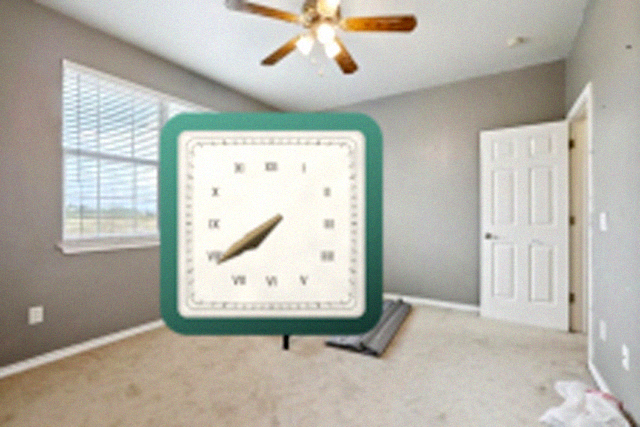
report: 7h39
